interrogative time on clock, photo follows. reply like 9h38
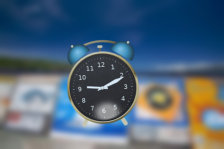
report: 9h11
